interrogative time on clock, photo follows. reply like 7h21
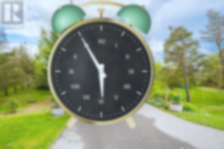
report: 5h55
